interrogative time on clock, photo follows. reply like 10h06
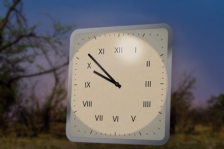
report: 9h52
